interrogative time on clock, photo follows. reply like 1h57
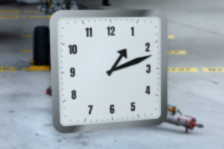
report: 1h12
